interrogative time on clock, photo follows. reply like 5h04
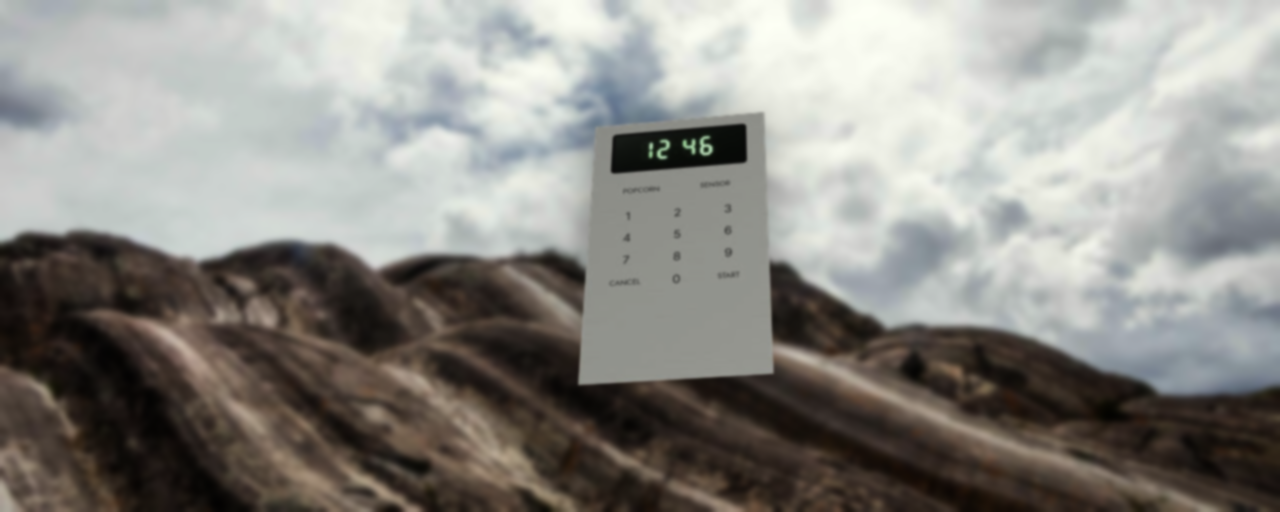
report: 12h46
